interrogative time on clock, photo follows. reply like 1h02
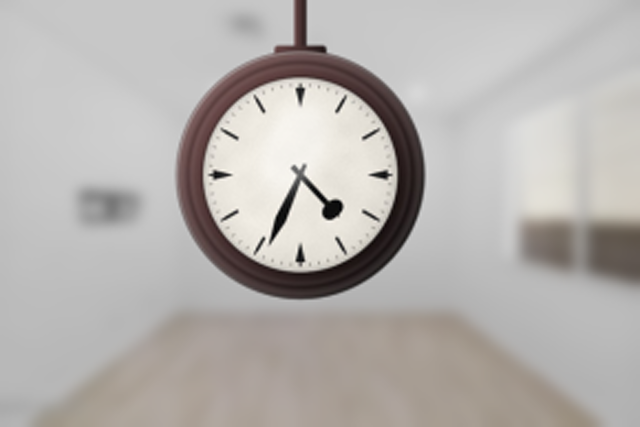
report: 4h34
